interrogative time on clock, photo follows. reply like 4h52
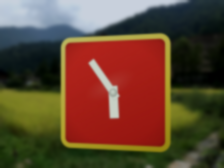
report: 5h54
